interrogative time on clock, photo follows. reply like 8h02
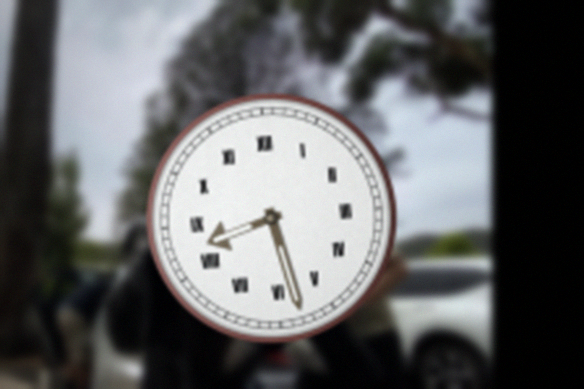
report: 8h28
